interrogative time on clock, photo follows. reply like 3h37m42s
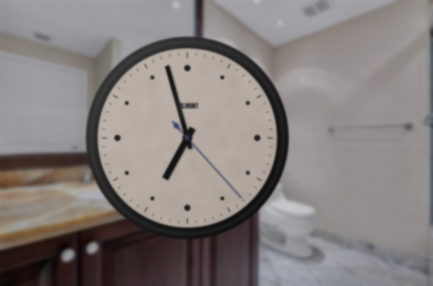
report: 6h57m23s
